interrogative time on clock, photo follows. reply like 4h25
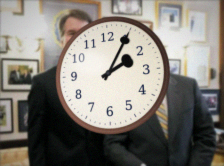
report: 2h05
